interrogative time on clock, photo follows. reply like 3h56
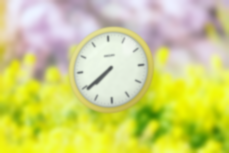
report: 7h39
